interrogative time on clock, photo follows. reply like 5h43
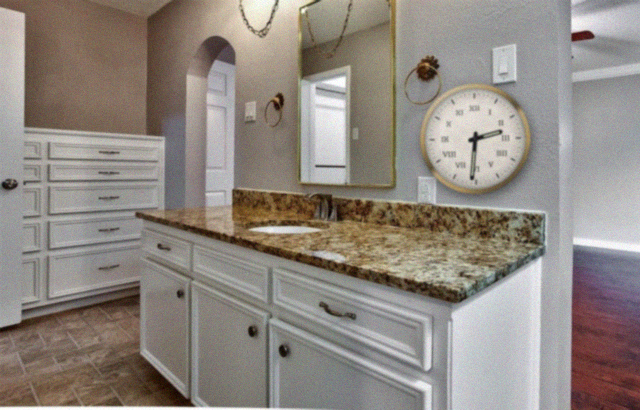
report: 2h31
